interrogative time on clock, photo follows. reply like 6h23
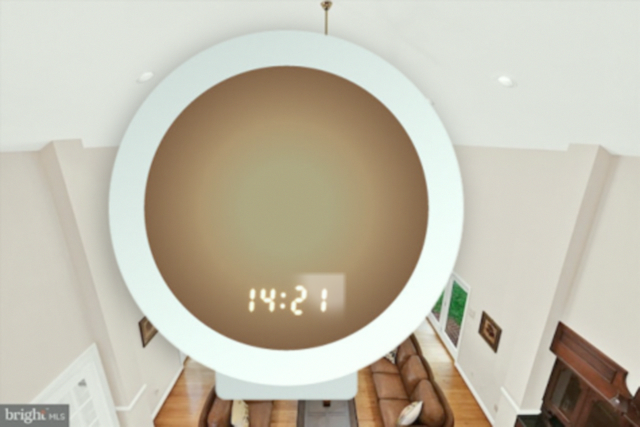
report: 14h21
